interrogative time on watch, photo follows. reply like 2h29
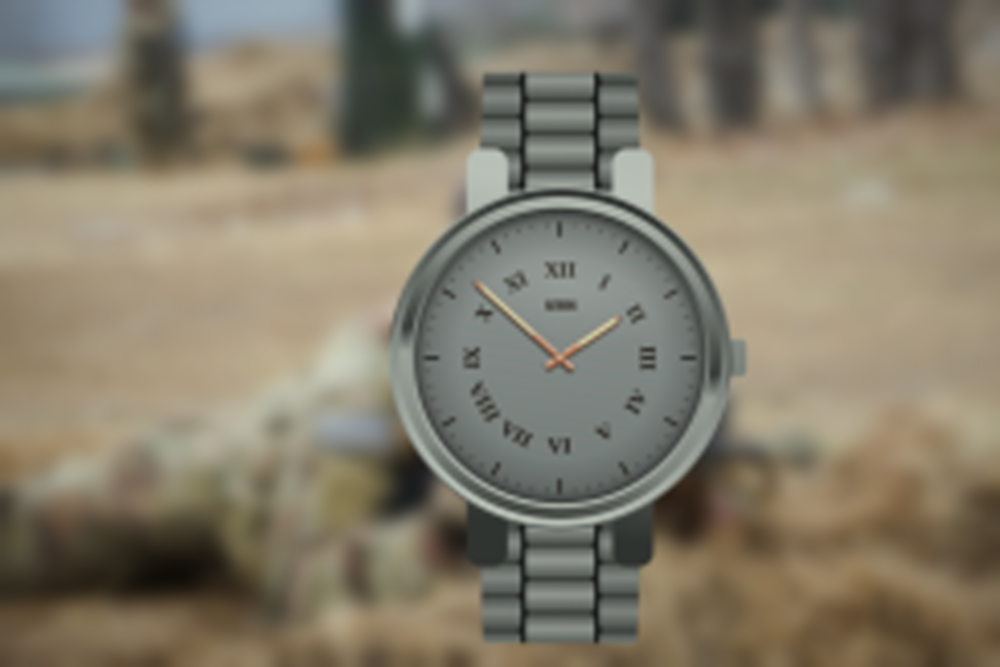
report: 1h52
